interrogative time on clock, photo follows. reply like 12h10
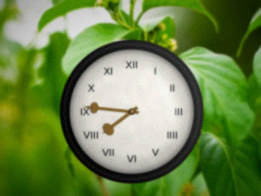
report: 7h46
